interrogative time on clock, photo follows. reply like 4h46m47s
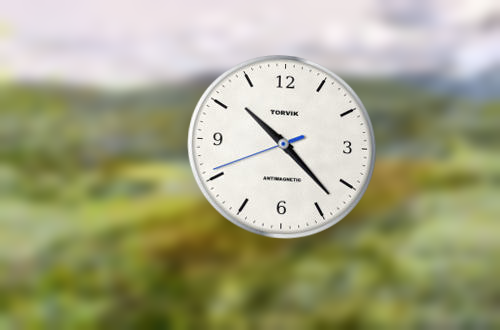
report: 10h22m41s
